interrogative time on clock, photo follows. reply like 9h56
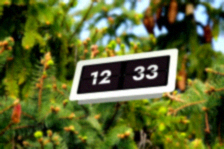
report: 12h33
